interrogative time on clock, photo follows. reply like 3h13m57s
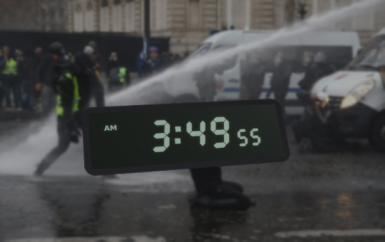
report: 3h49m55s
